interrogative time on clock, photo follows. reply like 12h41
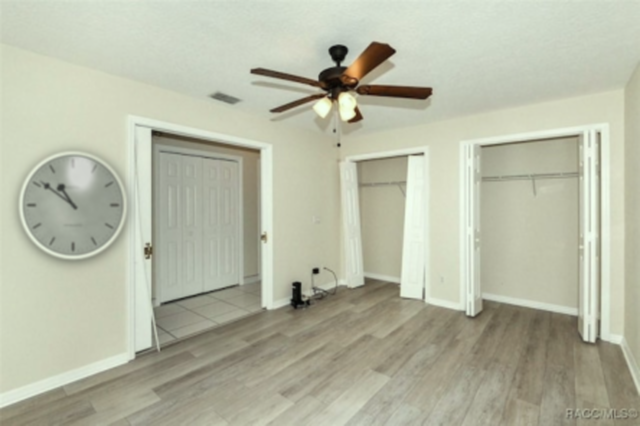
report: 10h51
